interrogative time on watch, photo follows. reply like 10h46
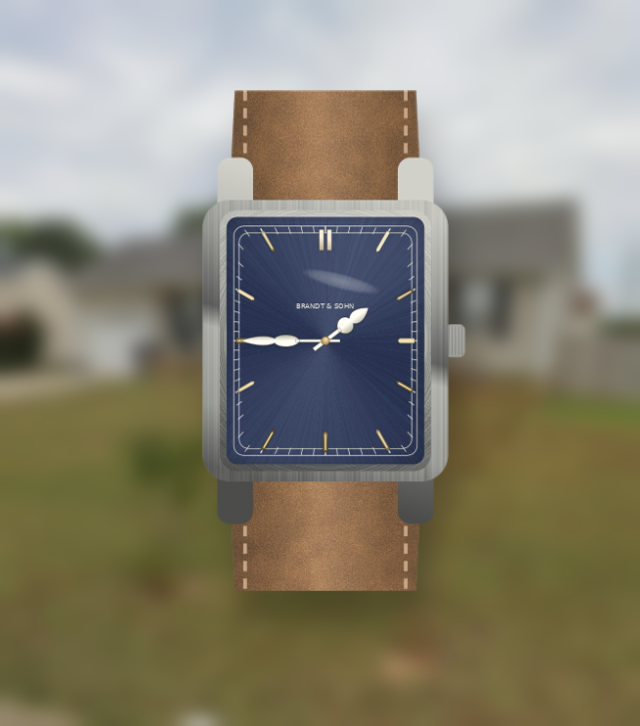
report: 1h45
